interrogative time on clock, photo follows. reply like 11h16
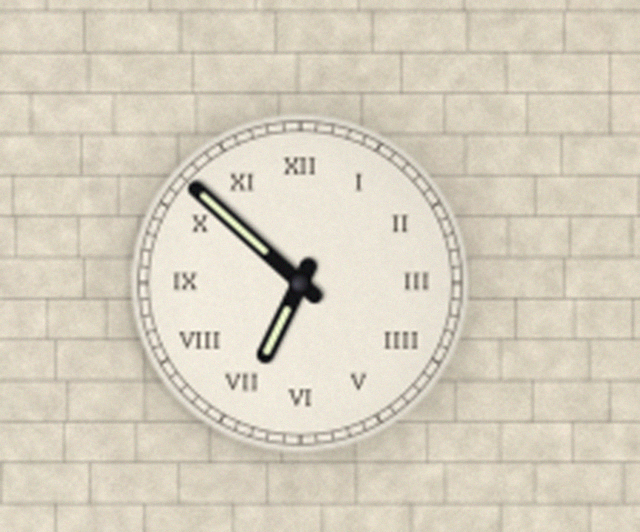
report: 6h52
